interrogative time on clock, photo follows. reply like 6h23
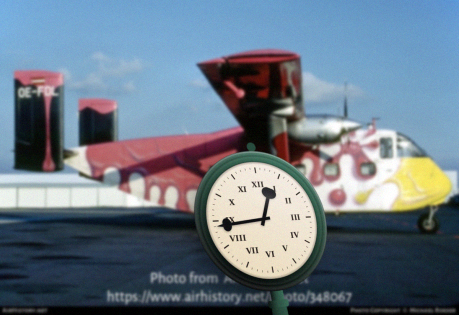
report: 12h44
